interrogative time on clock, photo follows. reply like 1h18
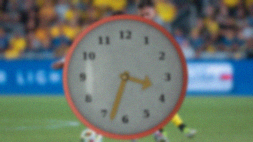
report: 3h33
